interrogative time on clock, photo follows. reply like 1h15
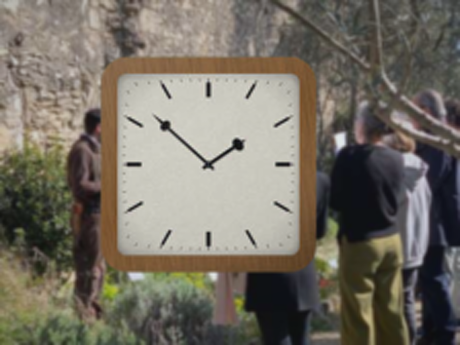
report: 1h52
